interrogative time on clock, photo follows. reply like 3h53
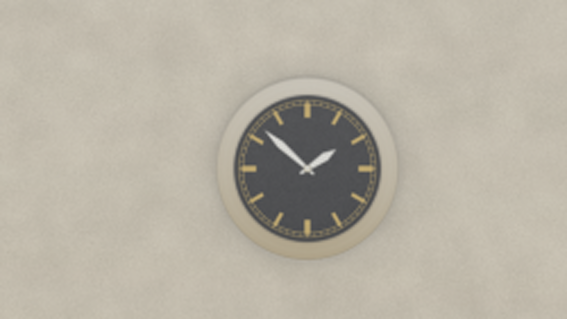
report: 1h52
